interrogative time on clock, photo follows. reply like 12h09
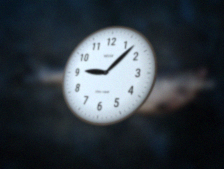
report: 9h07
